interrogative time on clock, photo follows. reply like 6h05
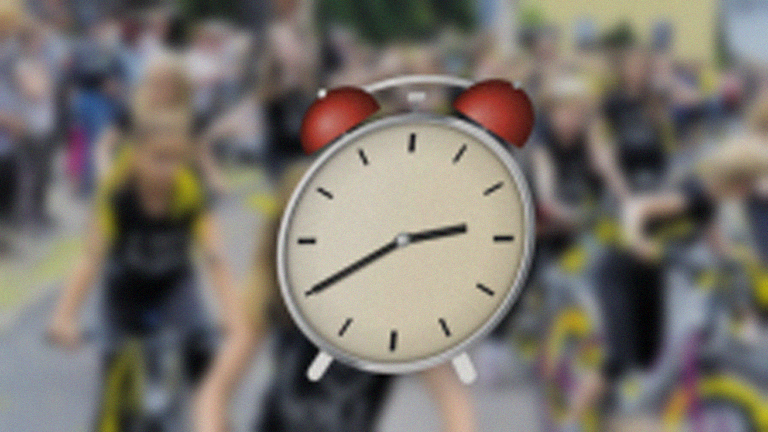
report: 2h40
